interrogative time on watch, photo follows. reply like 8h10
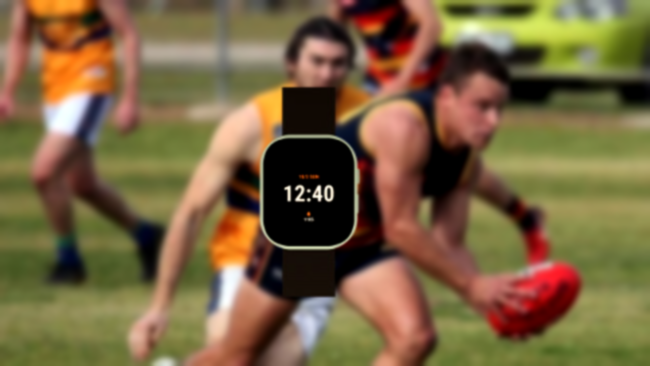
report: 12h40
